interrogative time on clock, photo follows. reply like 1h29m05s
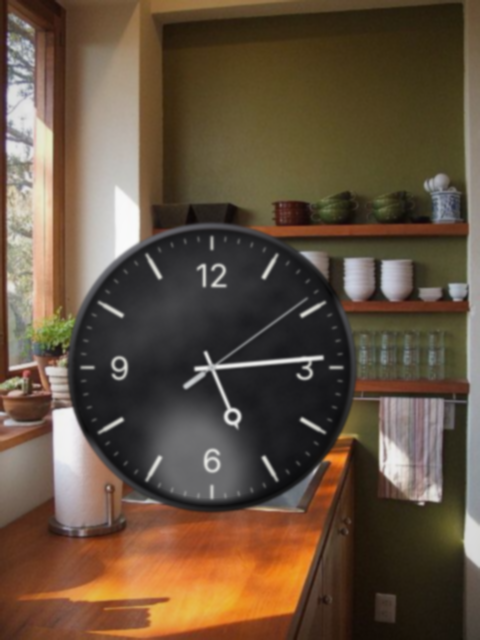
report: 5h14m09s
